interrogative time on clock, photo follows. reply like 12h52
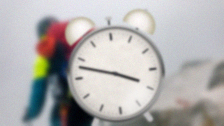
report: 3h48
